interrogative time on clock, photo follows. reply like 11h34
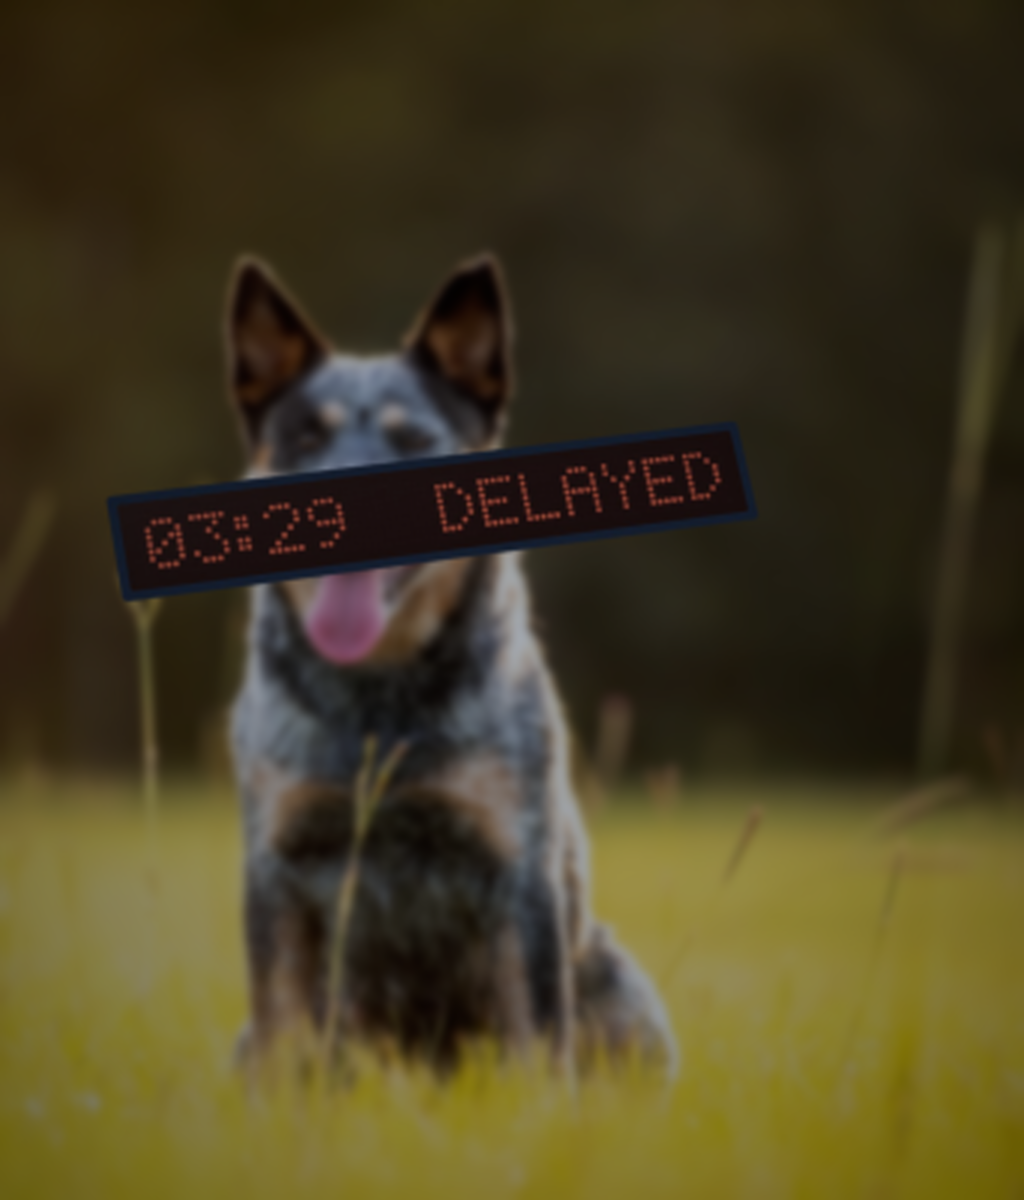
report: 3h29
